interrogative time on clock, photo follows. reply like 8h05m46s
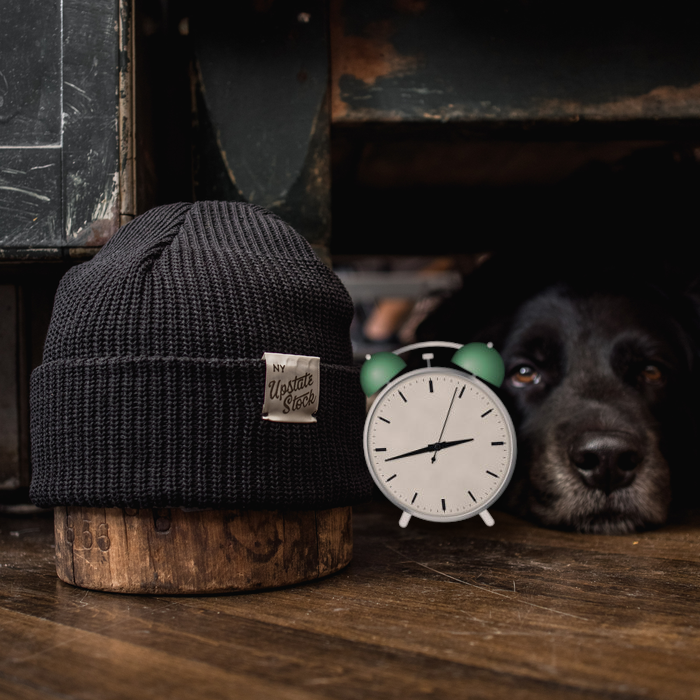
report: 2h43m04s
